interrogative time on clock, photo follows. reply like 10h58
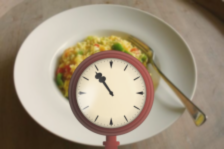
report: 10h54
